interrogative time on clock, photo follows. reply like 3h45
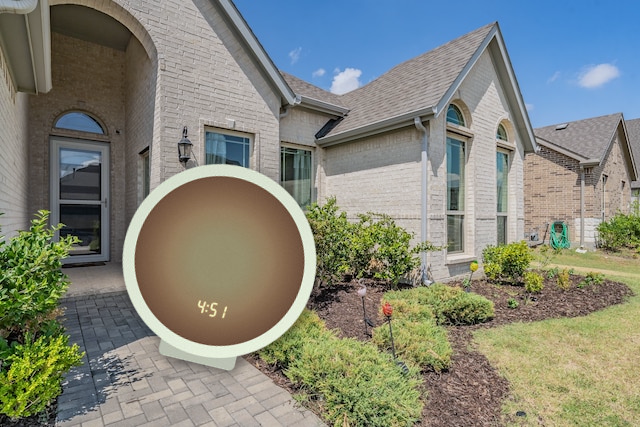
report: 4h51
